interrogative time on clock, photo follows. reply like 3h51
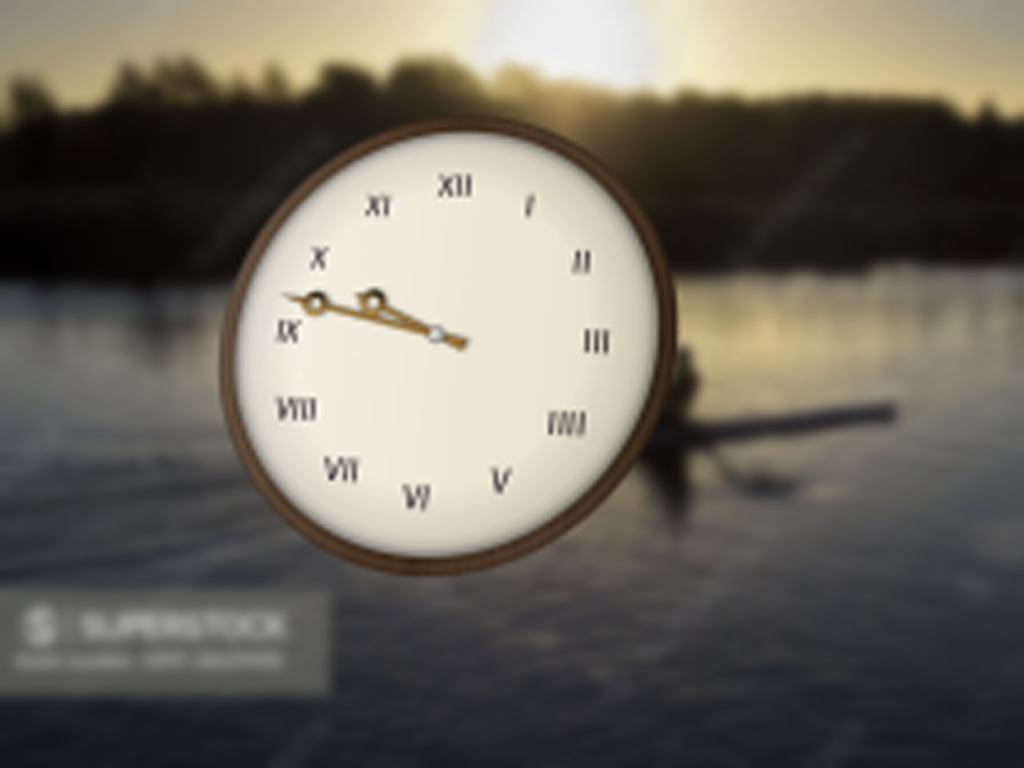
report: 9h47
